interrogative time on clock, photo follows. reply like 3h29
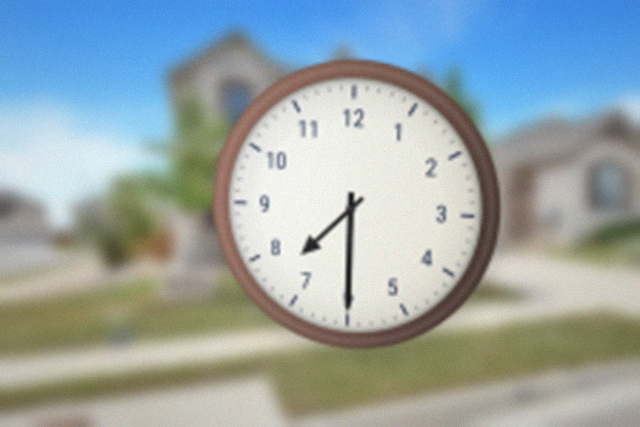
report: 7h30
